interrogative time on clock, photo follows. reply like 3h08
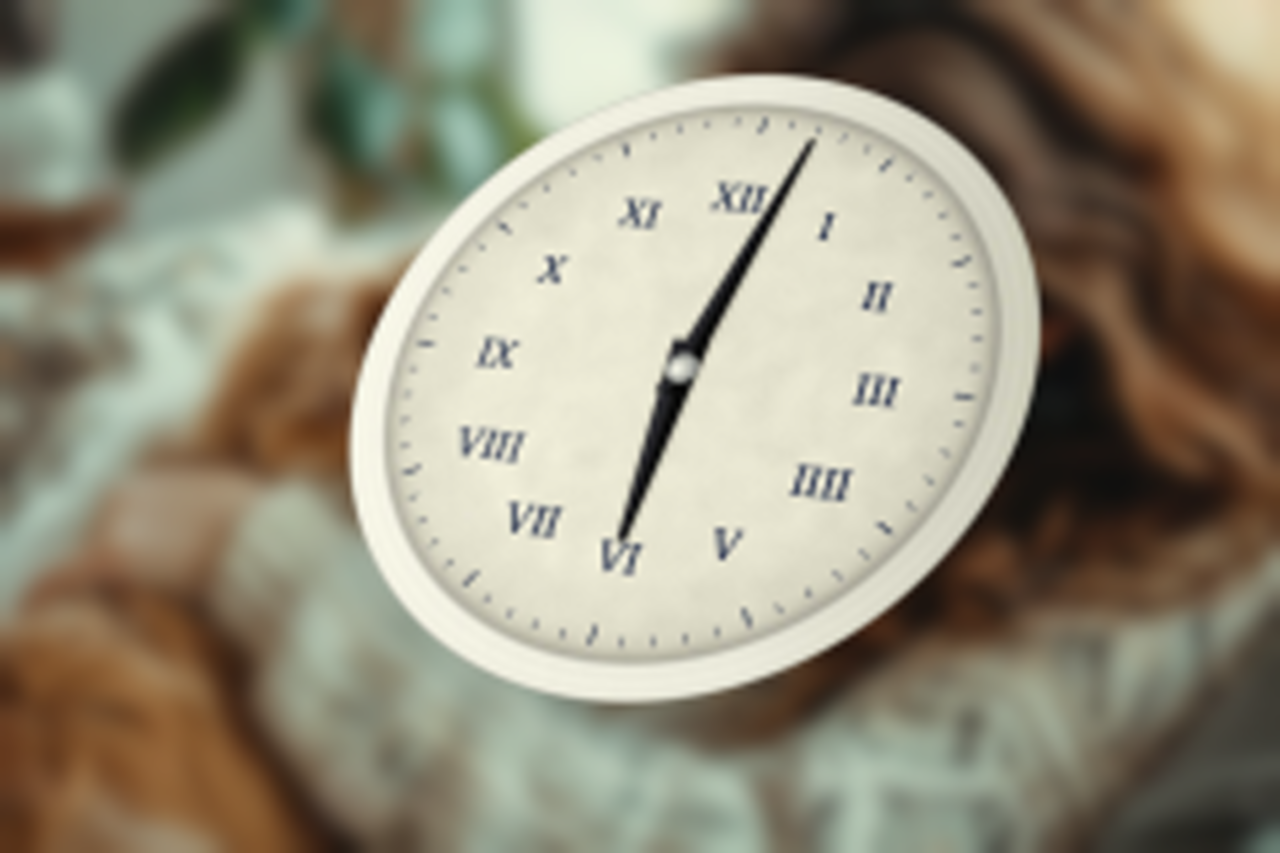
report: 6h02
